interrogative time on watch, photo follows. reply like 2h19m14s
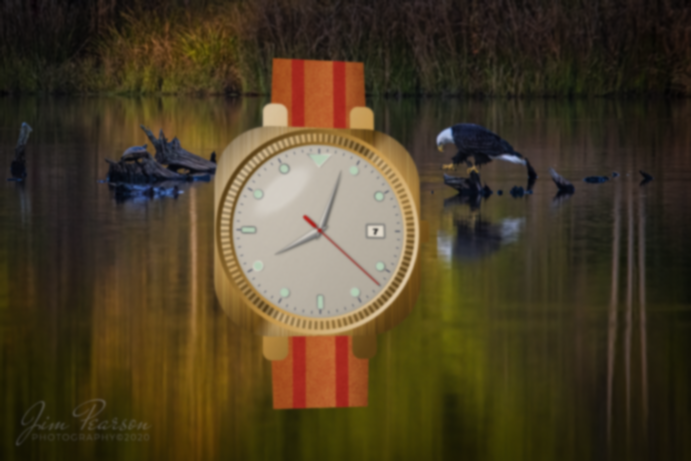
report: 8h03m22s
